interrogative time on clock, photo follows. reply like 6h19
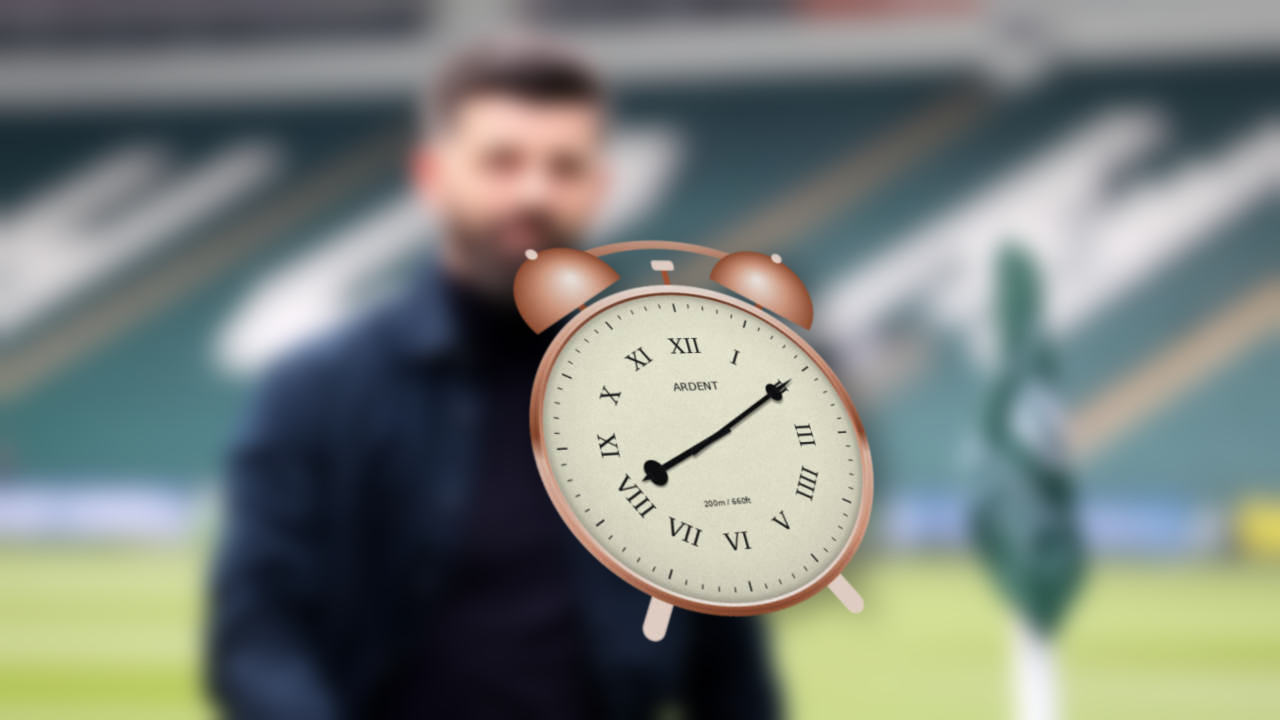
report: 8h10
